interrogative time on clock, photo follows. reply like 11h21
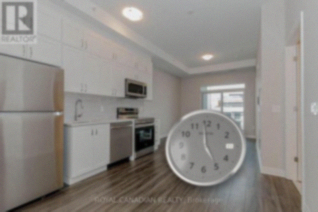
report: 4h59
